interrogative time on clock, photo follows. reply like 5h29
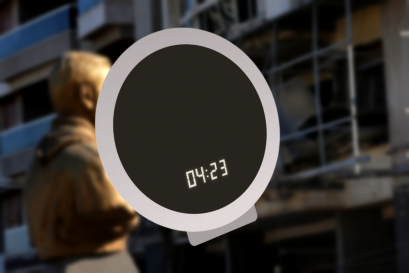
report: 4h23
